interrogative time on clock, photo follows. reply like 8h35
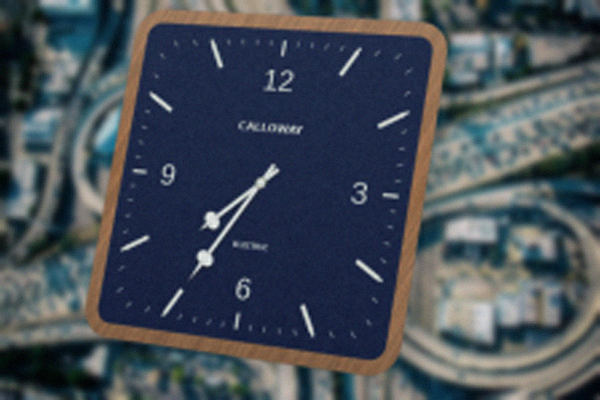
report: 7h35
